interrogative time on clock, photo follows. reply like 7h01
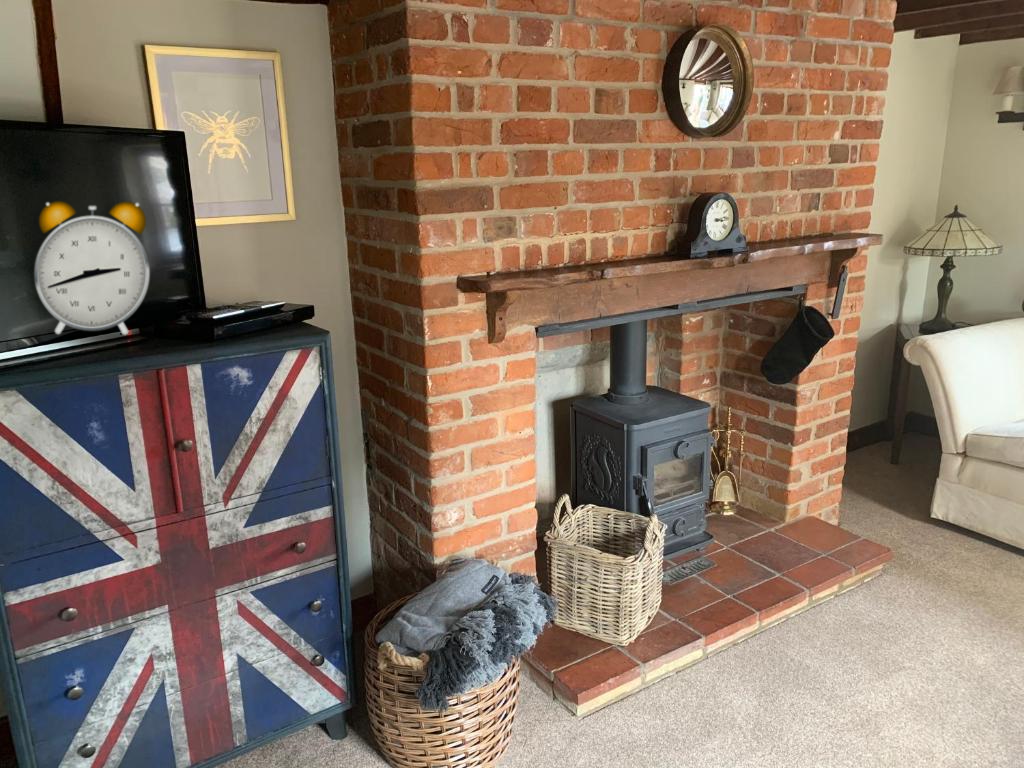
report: 2h42
